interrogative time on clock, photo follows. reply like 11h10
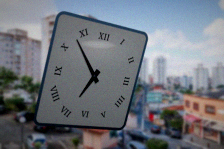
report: 6h53
